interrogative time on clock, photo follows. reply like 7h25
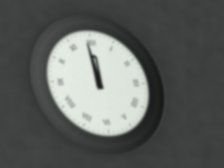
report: 11h59
